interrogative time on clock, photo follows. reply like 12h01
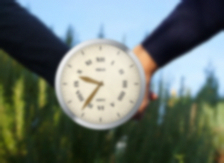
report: 9h36
